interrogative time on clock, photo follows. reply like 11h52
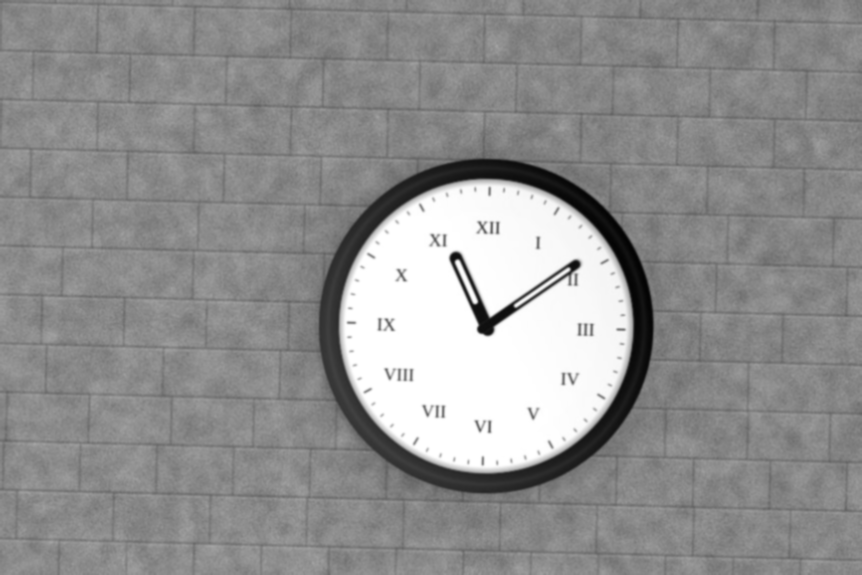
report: 11h09
